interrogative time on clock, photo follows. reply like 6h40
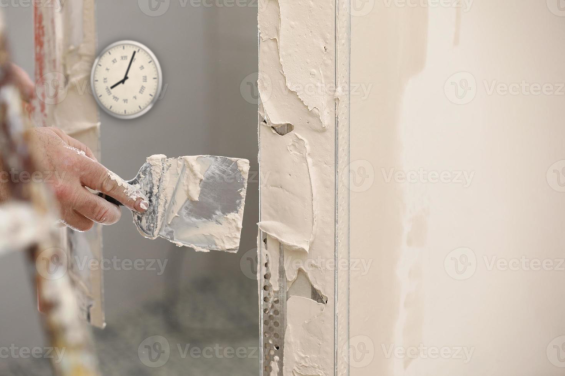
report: 8h04
